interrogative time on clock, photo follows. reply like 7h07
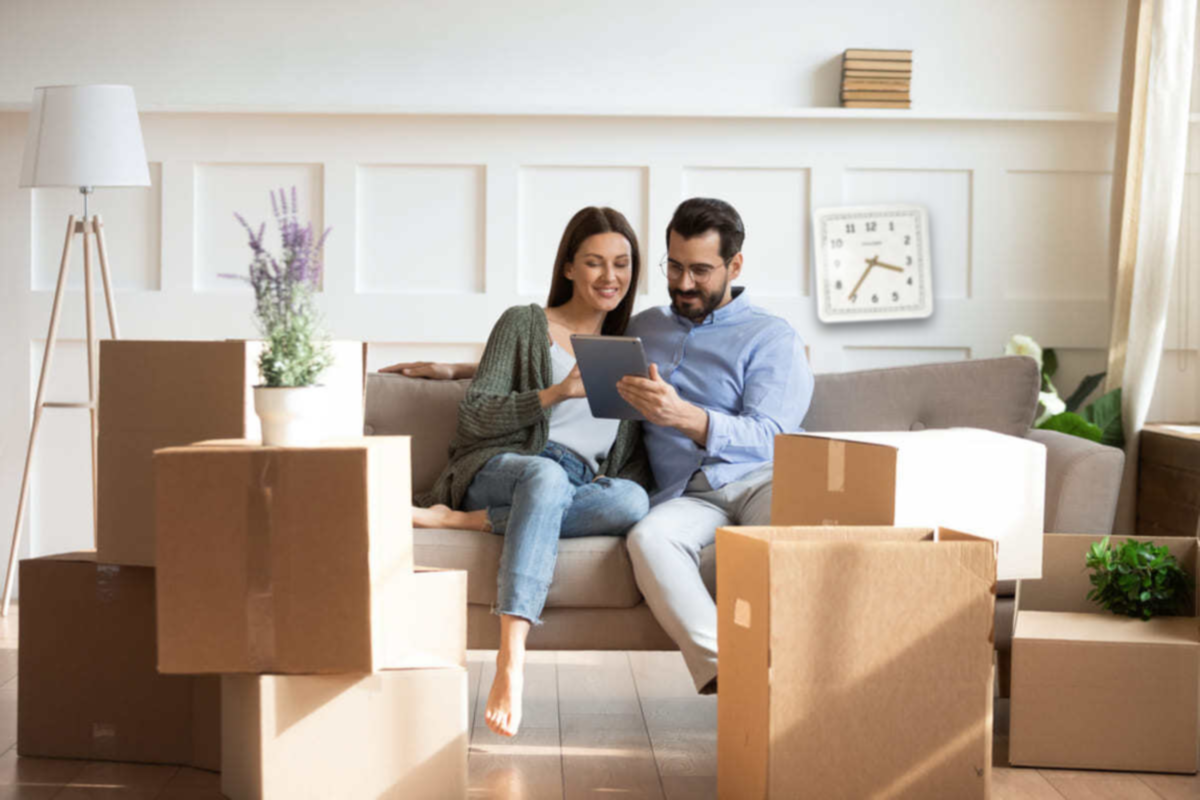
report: 3h36
